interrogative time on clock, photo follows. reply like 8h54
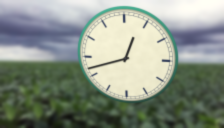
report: 12h42
